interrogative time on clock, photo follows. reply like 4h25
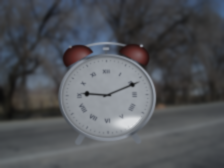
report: 9h11
